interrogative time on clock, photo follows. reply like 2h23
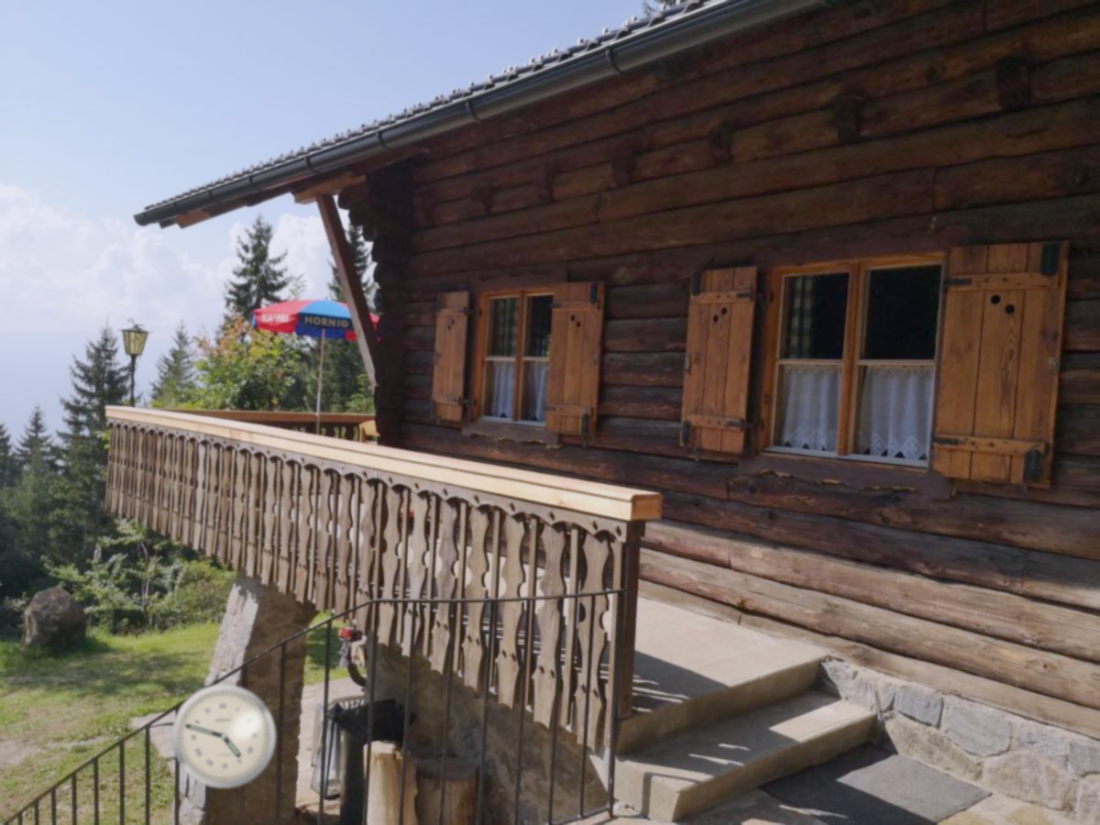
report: 4h48
